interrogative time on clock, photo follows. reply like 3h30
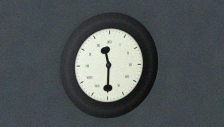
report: 11h30
